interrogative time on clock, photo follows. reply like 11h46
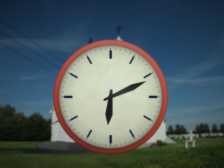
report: 6h11
